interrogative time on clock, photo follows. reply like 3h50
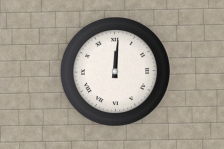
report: 12h01
